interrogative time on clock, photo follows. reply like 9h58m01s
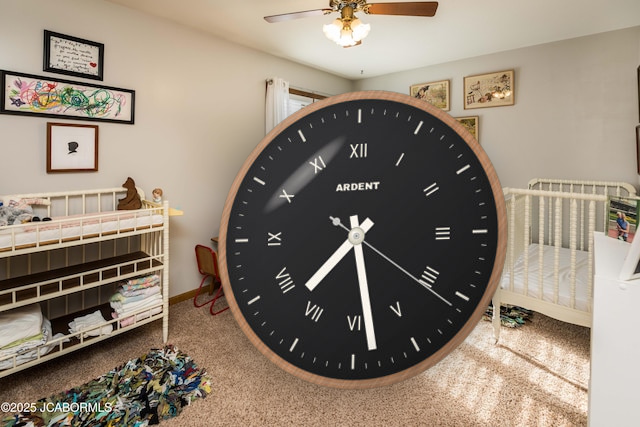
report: 7h28m21s
